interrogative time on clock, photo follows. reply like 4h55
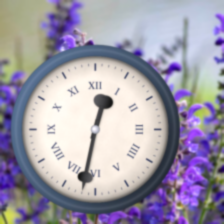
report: 12h32
